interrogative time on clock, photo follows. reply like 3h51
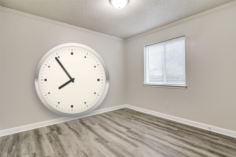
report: 7h54
